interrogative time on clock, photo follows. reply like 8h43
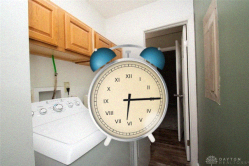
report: 6h15
